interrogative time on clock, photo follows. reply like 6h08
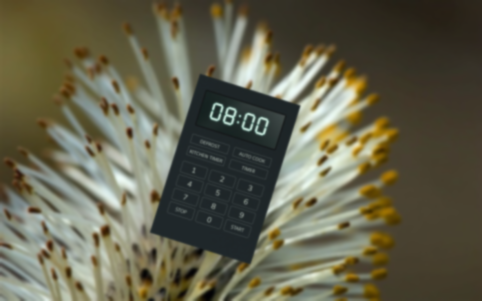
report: 8h00
